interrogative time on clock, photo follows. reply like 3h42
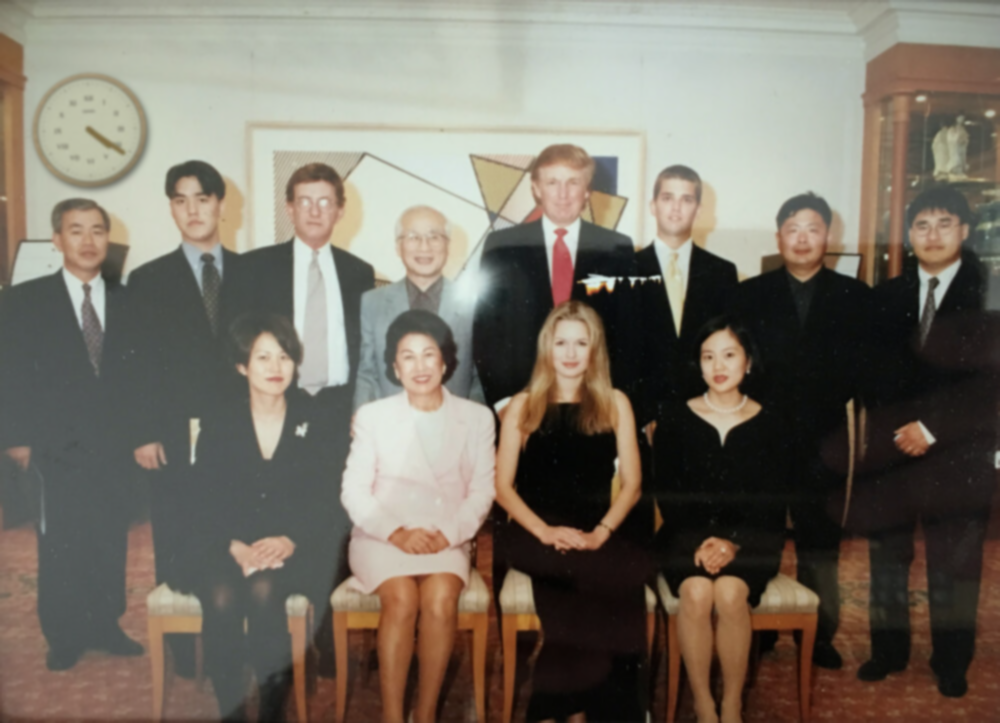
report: 4h21
